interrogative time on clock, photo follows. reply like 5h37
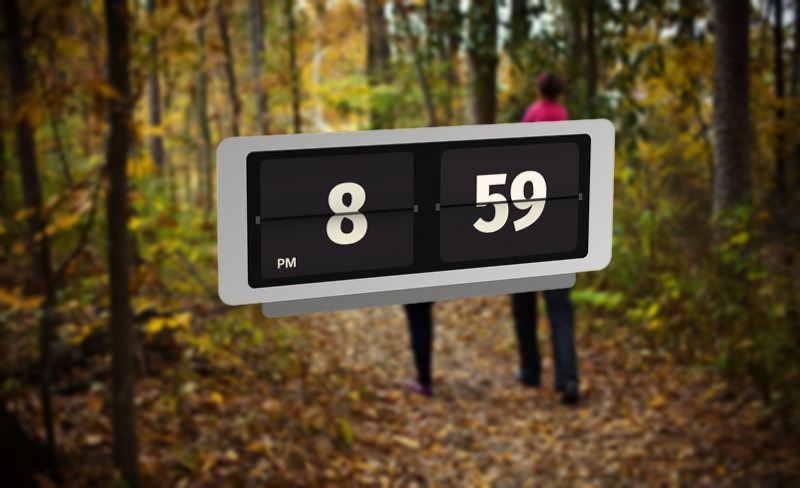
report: 8h59
